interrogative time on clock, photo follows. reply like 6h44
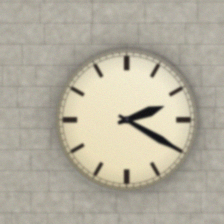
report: 2h20
